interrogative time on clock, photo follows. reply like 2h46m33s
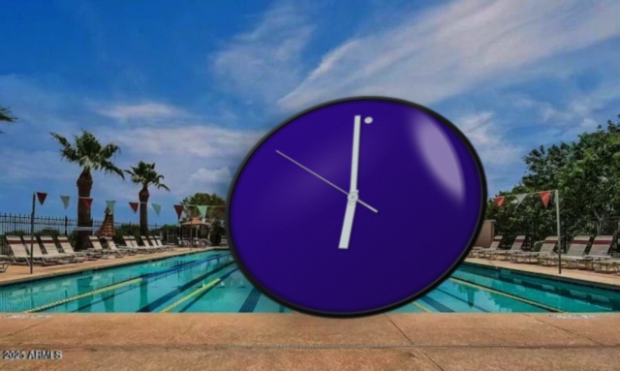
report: 5h58m50s
